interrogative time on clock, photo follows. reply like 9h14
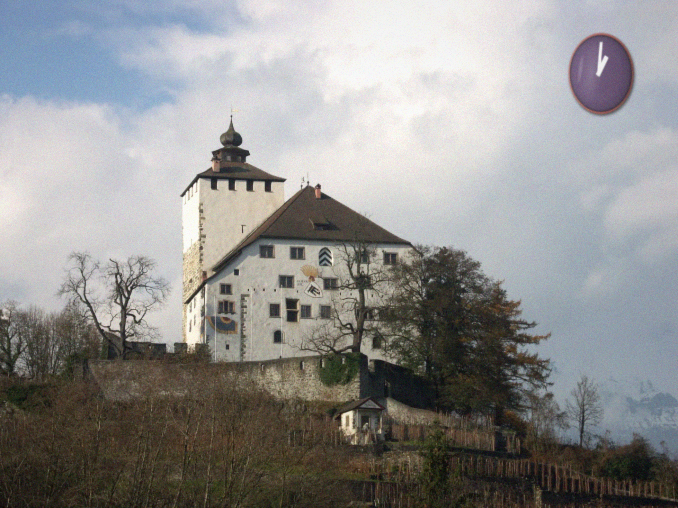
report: 1h01
